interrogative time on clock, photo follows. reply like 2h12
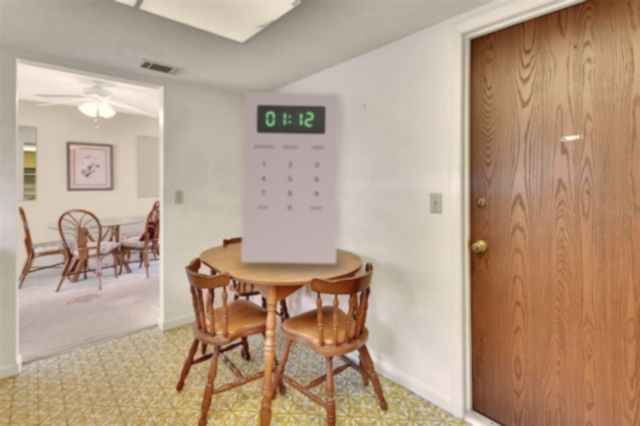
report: 1h12
